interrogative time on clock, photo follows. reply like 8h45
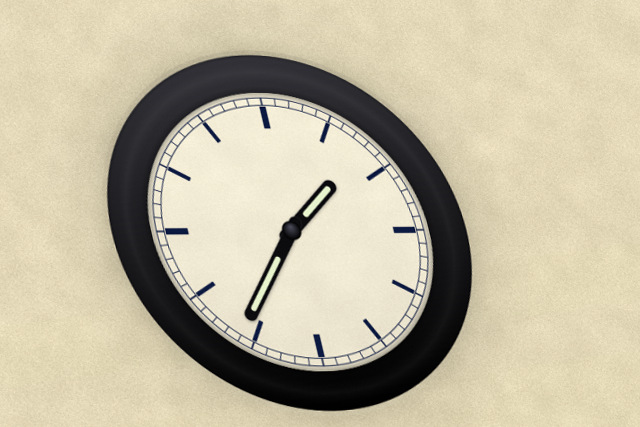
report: 1h36
